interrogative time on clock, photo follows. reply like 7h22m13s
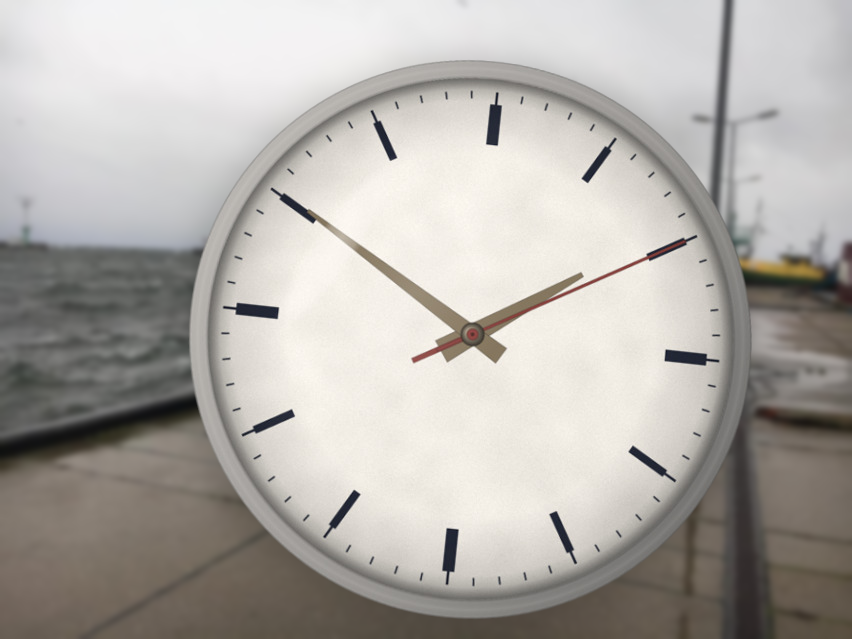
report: 1h50m10s
